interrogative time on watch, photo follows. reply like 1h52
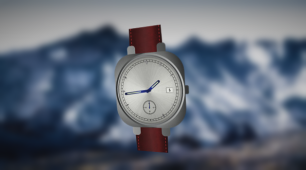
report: 1h44
